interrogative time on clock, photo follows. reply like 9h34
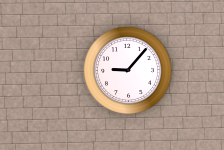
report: 9h07
